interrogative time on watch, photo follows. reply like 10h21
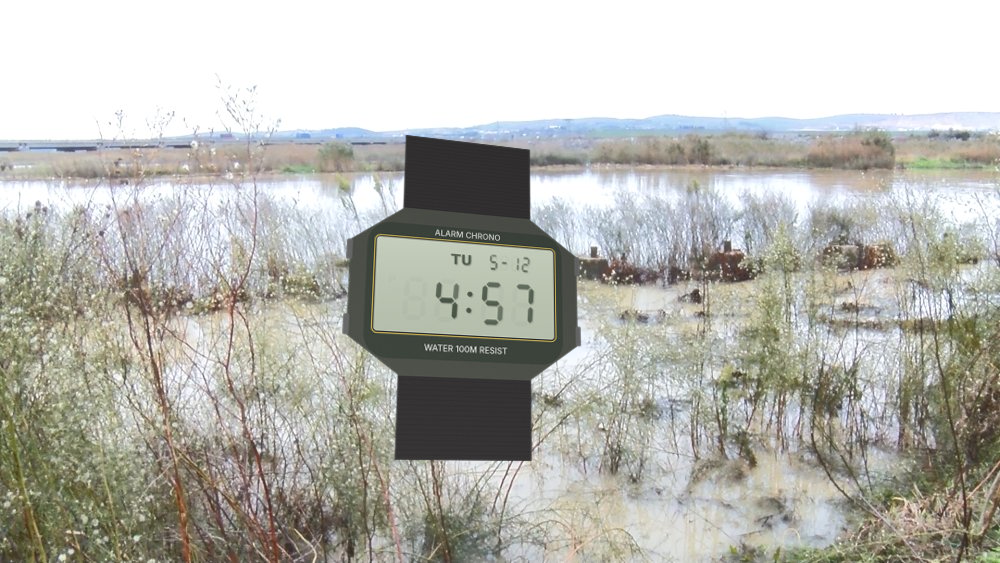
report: 4h57
